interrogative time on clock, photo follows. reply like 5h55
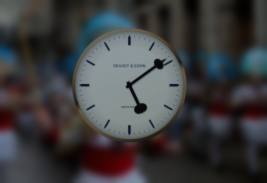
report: 5h09
